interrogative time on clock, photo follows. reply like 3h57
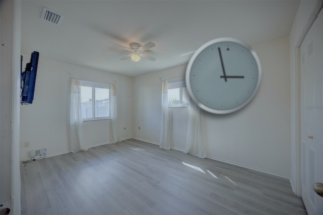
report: 2h57
